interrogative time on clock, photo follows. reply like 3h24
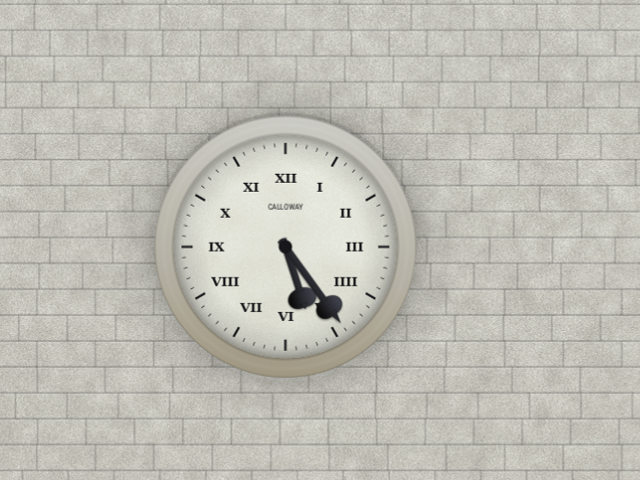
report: 5h24
